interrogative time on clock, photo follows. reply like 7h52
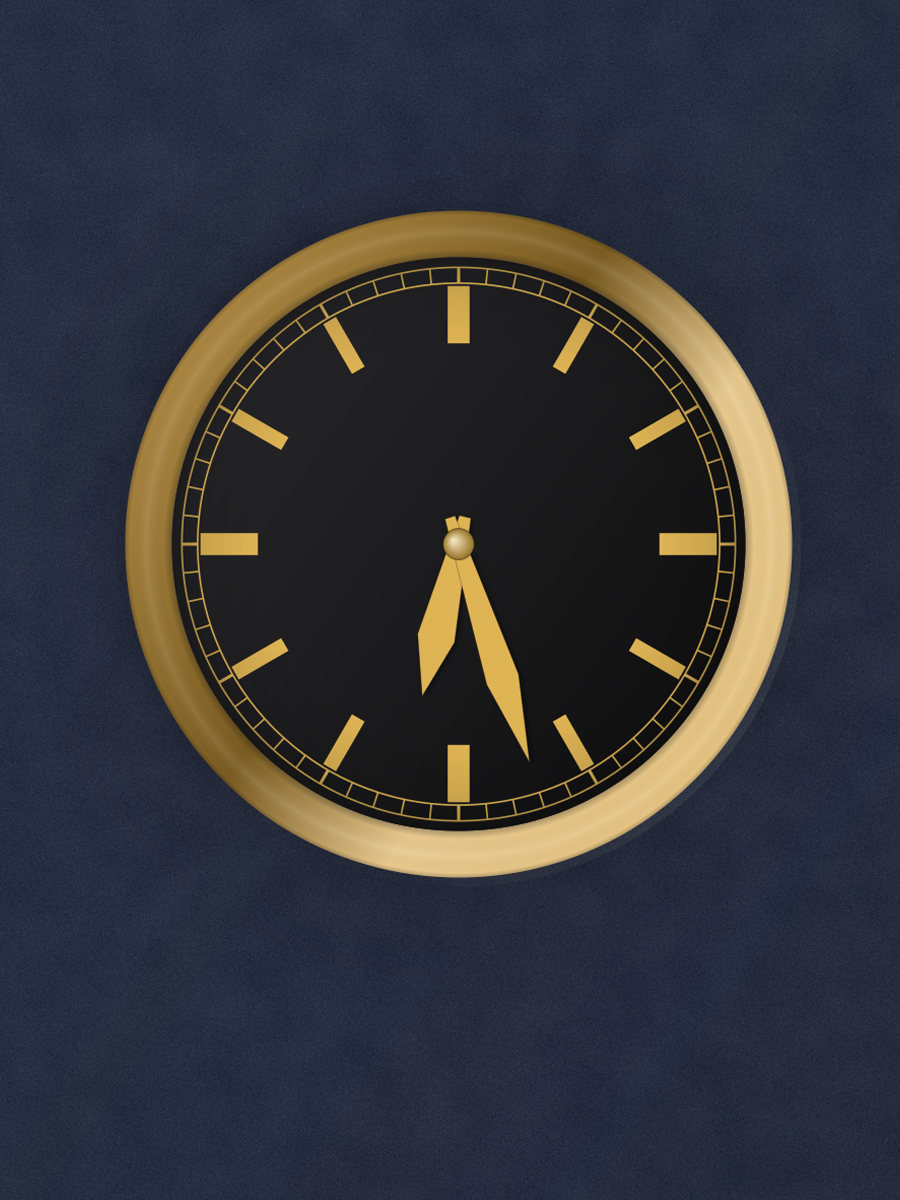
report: 6h27
